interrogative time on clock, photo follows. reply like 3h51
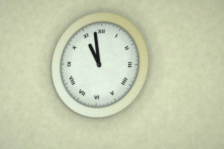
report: 10h58
